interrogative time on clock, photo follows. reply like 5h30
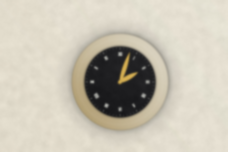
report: 2h03
